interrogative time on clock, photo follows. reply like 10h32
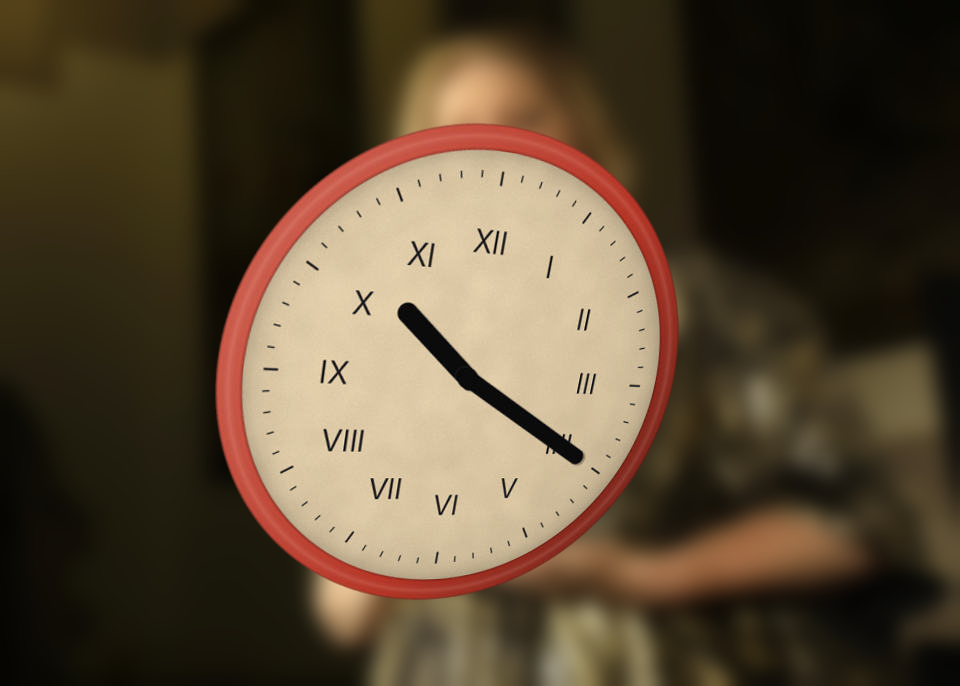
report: 10h20
